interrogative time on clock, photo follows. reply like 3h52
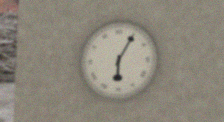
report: 6h05
